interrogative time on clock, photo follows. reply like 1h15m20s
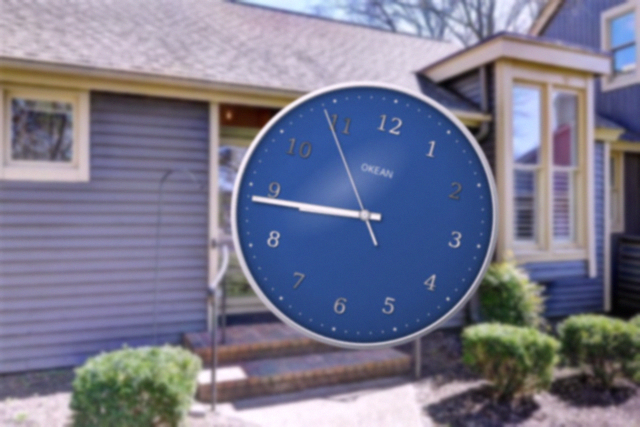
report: 8h43m54s
